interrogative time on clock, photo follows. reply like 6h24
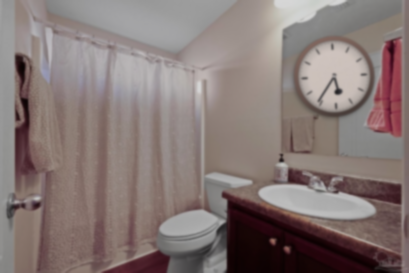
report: 5h36
